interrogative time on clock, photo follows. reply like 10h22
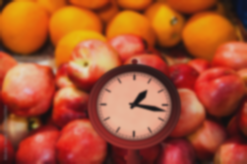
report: 1h17
